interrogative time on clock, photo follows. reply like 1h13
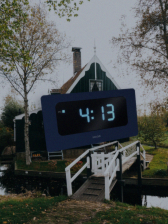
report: 4h13
